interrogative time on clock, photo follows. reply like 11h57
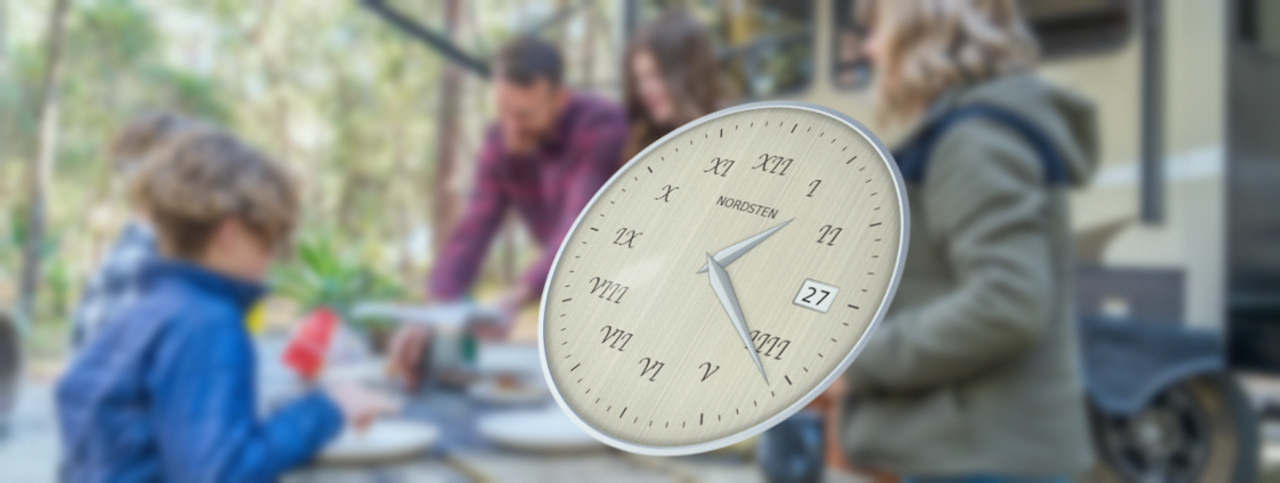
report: 1h21
